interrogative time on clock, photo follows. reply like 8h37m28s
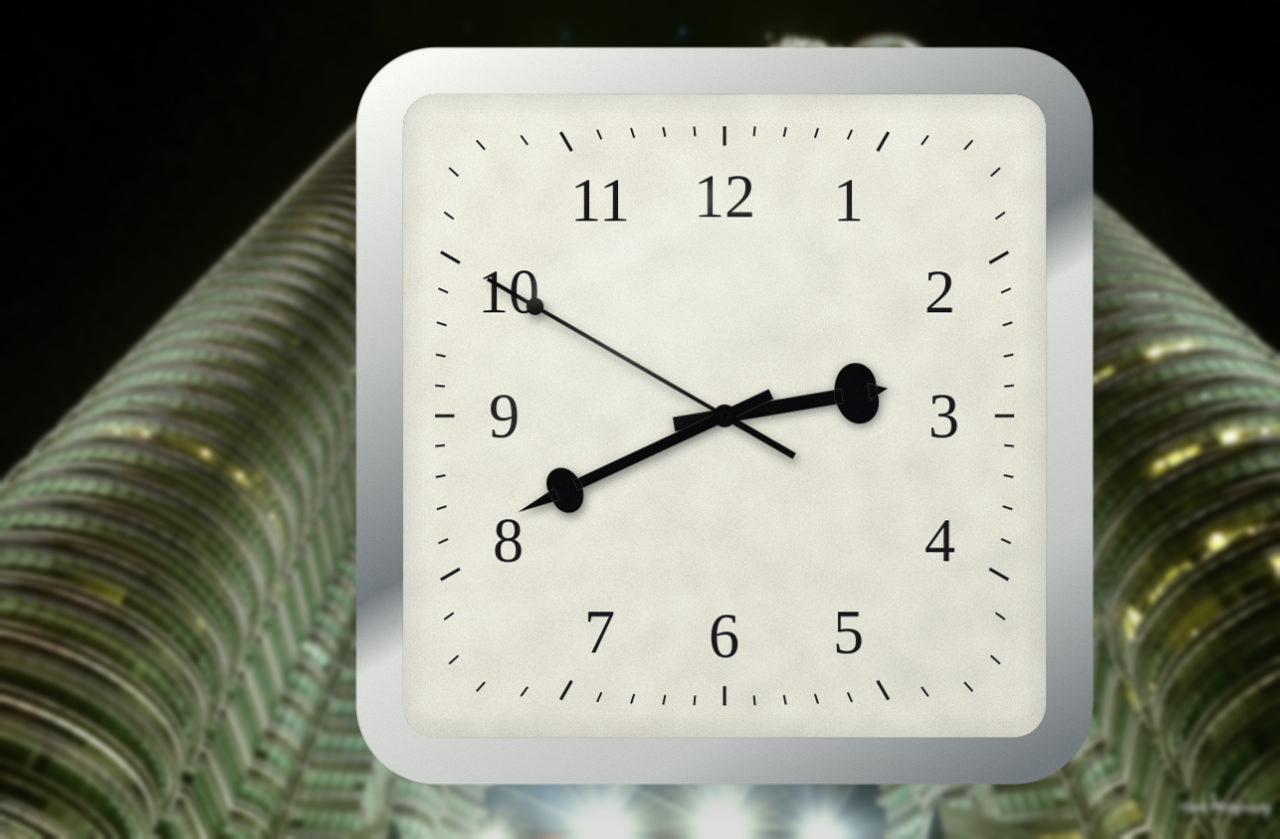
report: 2h40m50s
